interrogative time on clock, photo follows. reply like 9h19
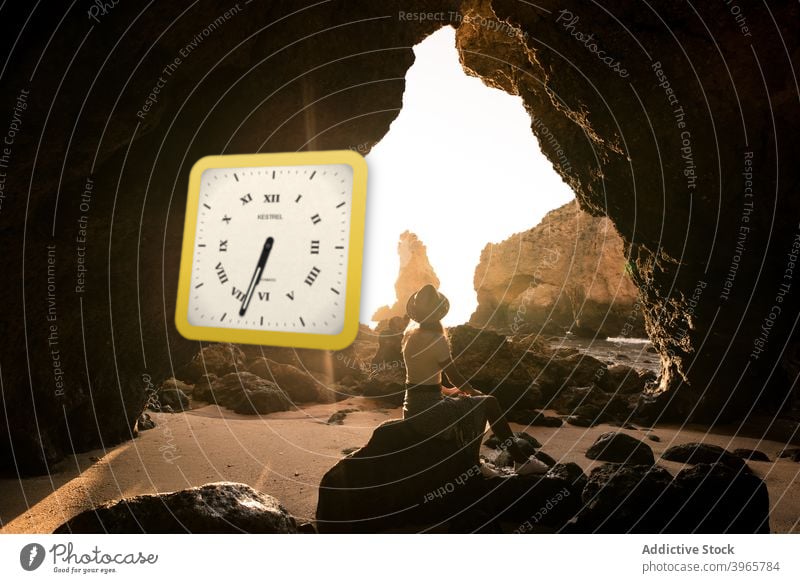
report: 6h33
